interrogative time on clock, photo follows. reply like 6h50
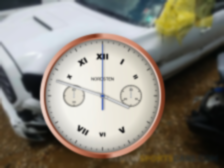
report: 3h48
